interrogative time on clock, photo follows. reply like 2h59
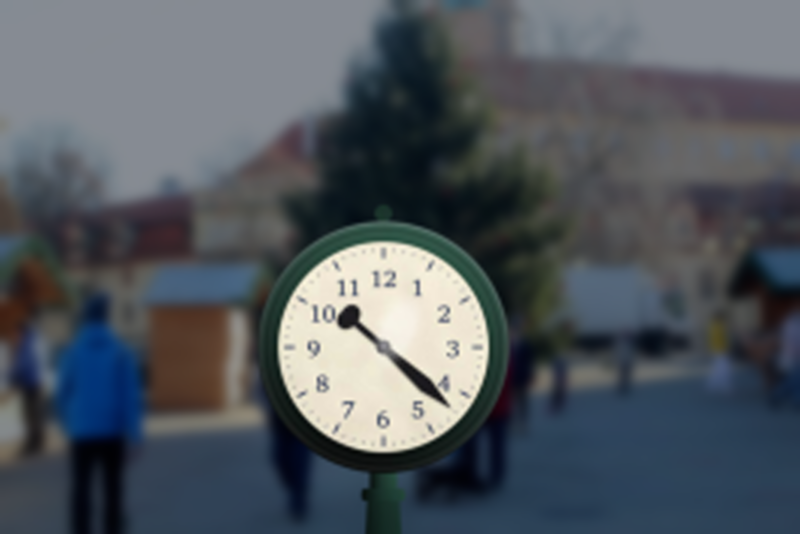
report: 10h22
